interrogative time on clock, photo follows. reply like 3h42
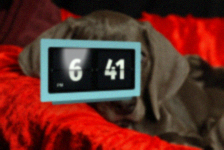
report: 6h41
